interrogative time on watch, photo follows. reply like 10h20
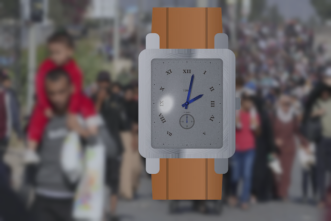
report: 2h02
